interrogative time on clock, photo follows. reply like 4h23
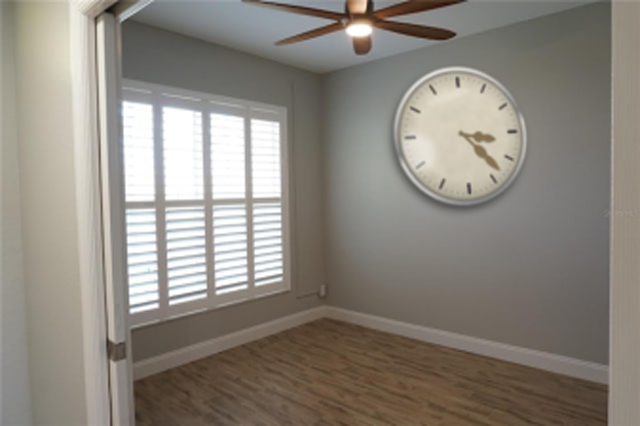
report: 3h23
